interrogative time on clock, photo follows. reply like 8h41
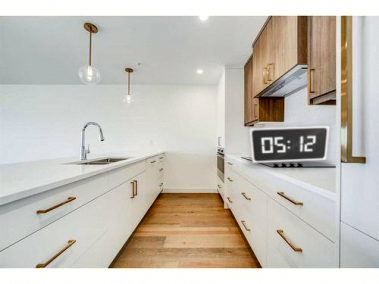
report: 5h12
